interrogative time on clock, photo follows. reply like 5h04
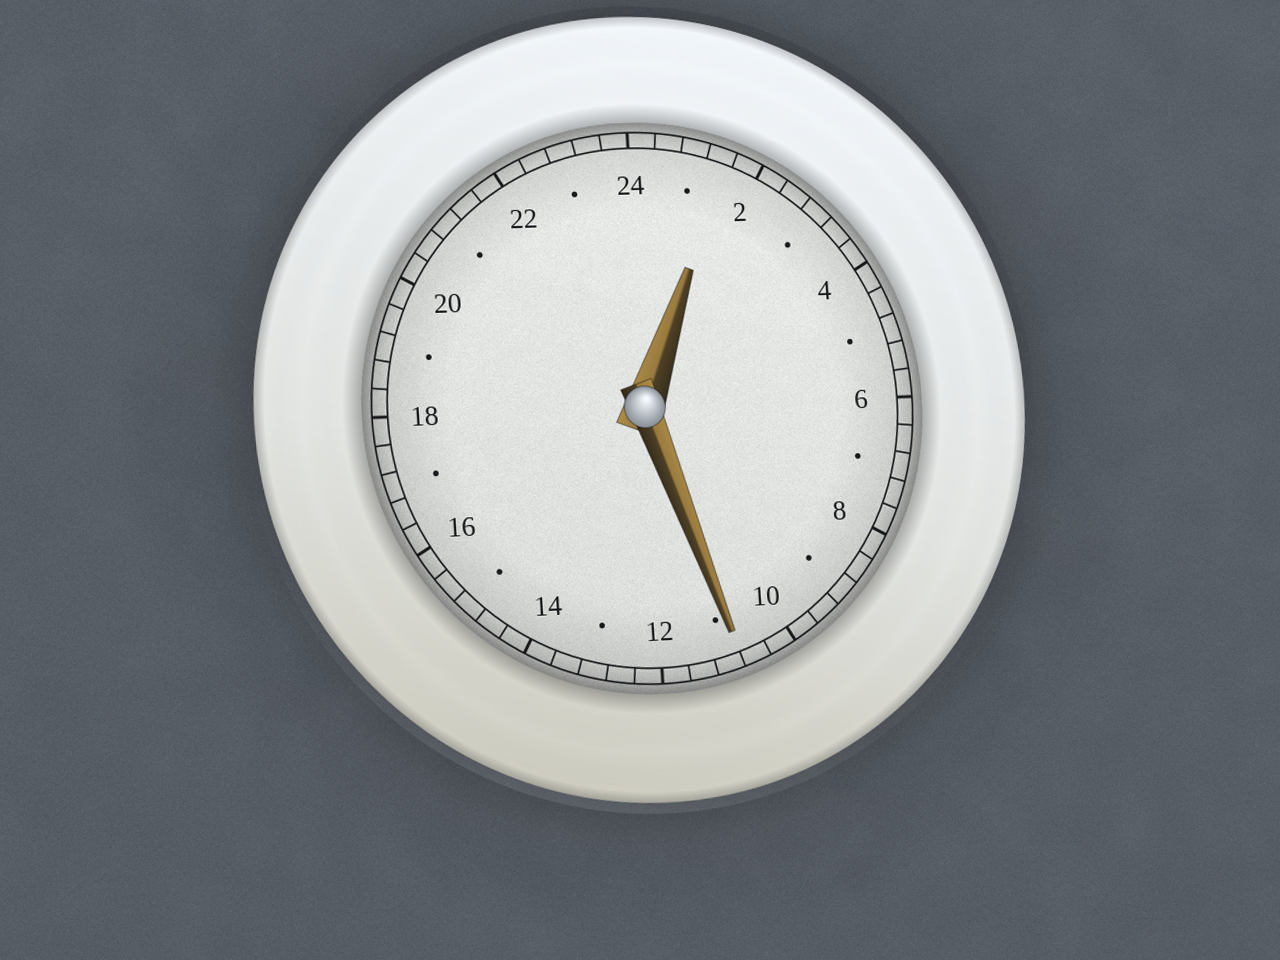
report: 1h27
